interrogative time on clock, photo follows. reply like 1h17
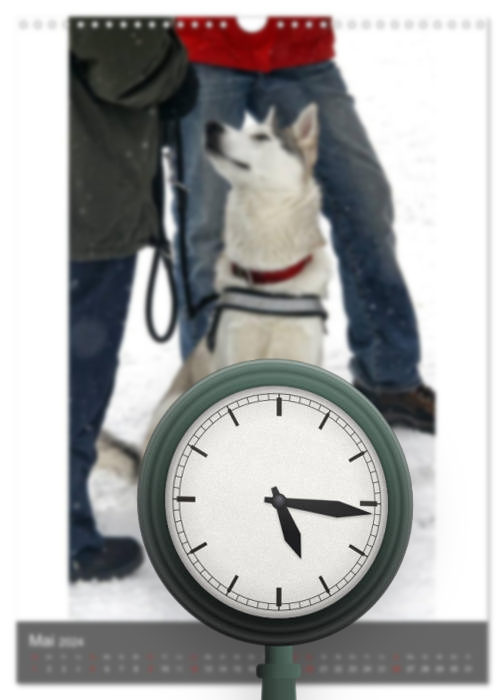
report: 5h16
